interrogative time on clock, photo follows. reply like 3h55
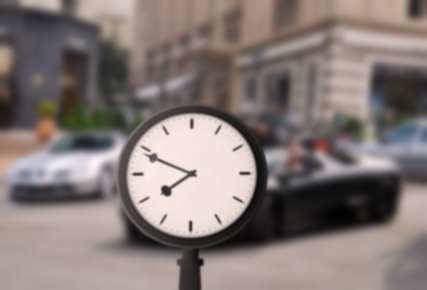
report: 7h49
